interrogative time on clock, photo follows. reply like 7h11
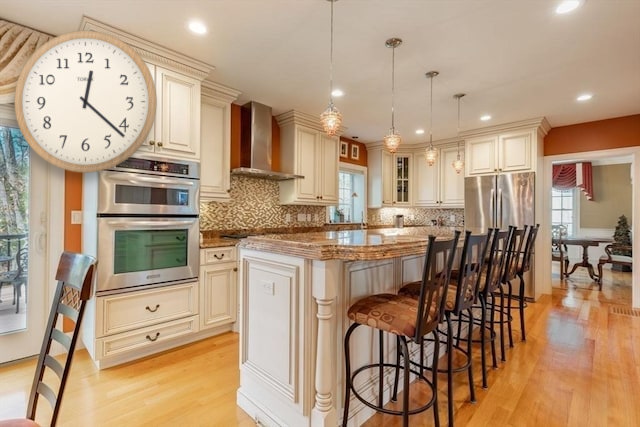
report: 12h22
